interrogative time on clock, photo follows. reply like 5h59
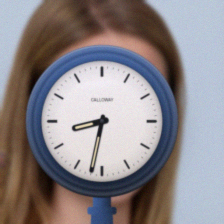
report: 8h32
